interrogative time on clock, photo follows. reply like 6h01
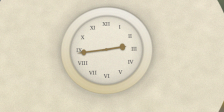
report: 2h44
